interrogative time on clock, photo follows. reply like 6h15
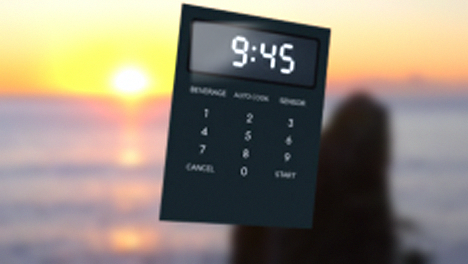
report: 9h45
